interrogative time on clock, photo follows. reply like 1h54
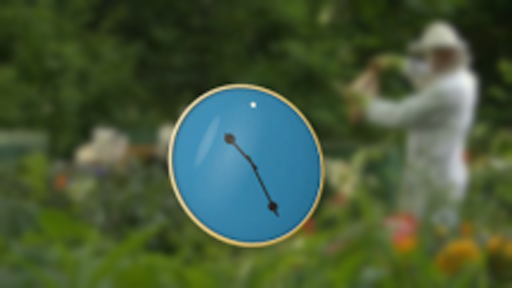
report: 10h25
